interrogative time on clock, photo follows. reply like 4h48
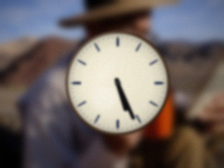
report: 5h26
